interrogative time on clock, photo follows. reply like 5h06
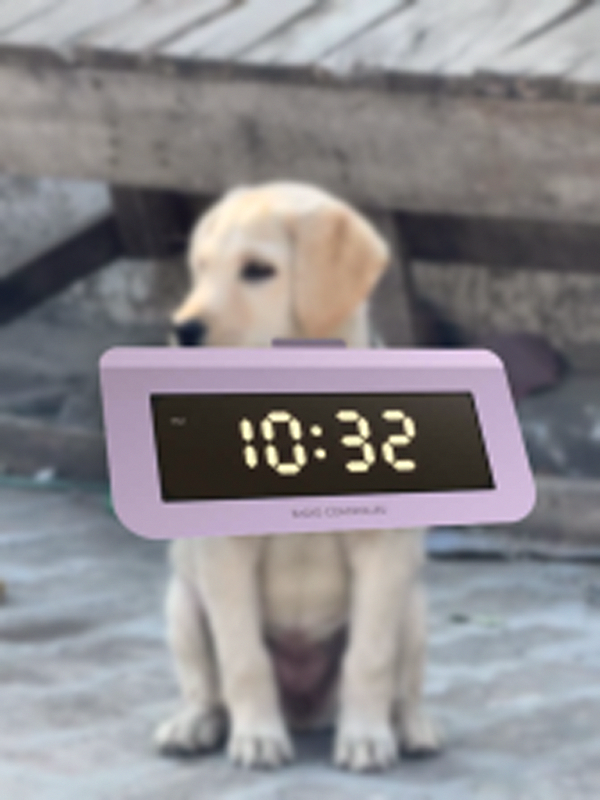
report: 10h32
